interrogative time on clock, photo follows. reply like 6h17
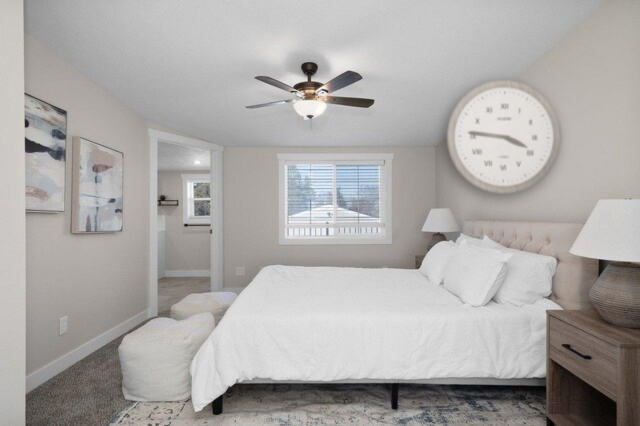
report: 3h46
